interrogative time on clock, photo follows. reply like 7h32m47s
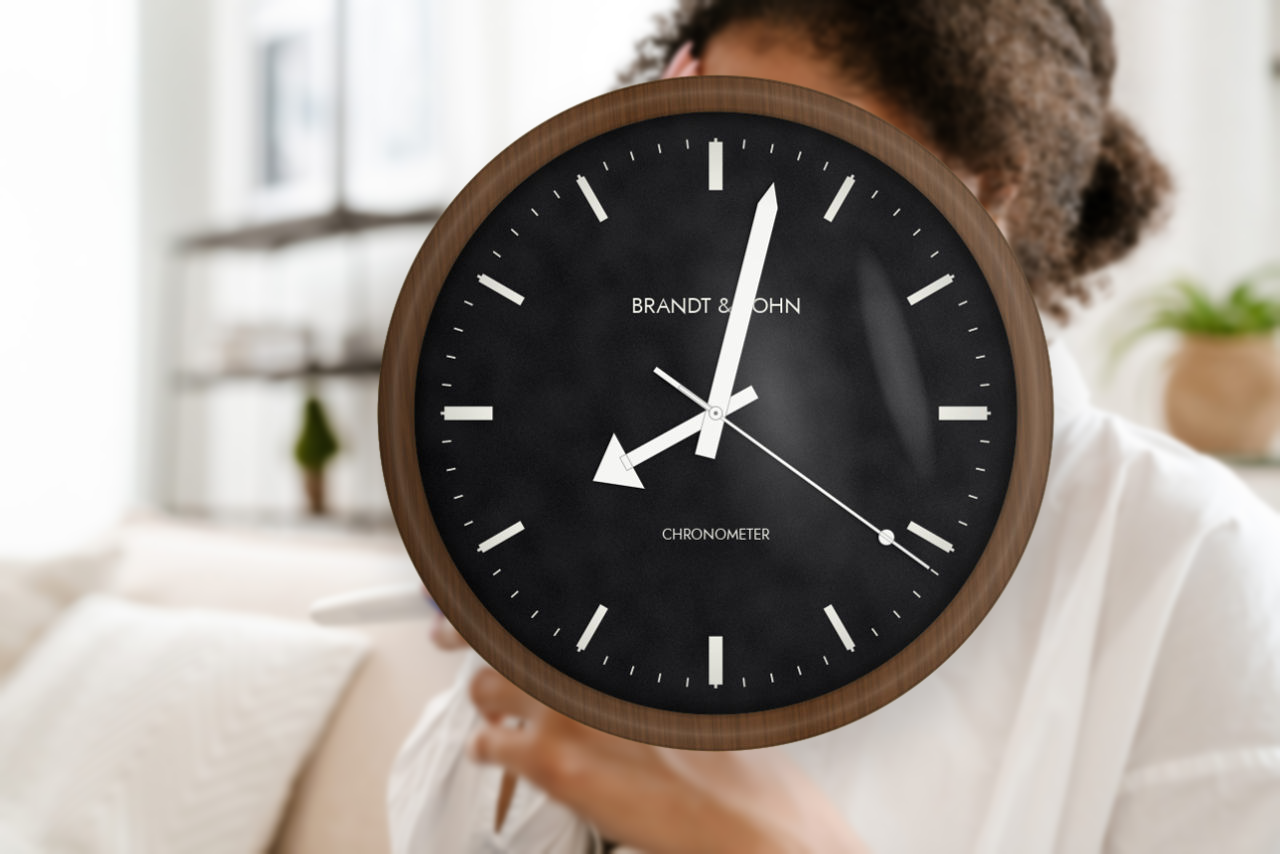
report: 8h02m21s
